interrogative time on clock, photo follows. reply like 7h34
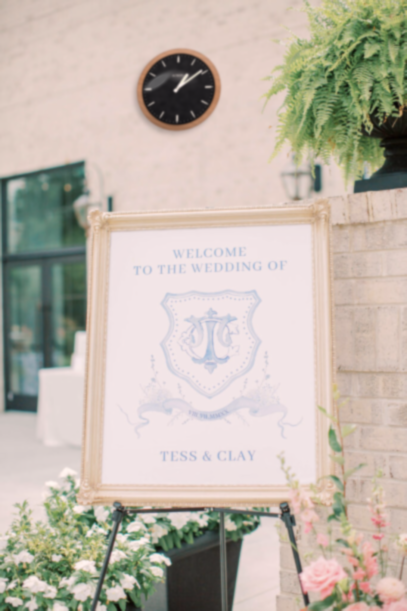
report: 1h09
